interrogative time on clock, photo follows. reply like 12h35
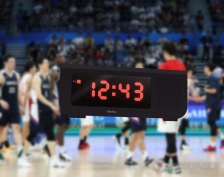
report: 12h43
